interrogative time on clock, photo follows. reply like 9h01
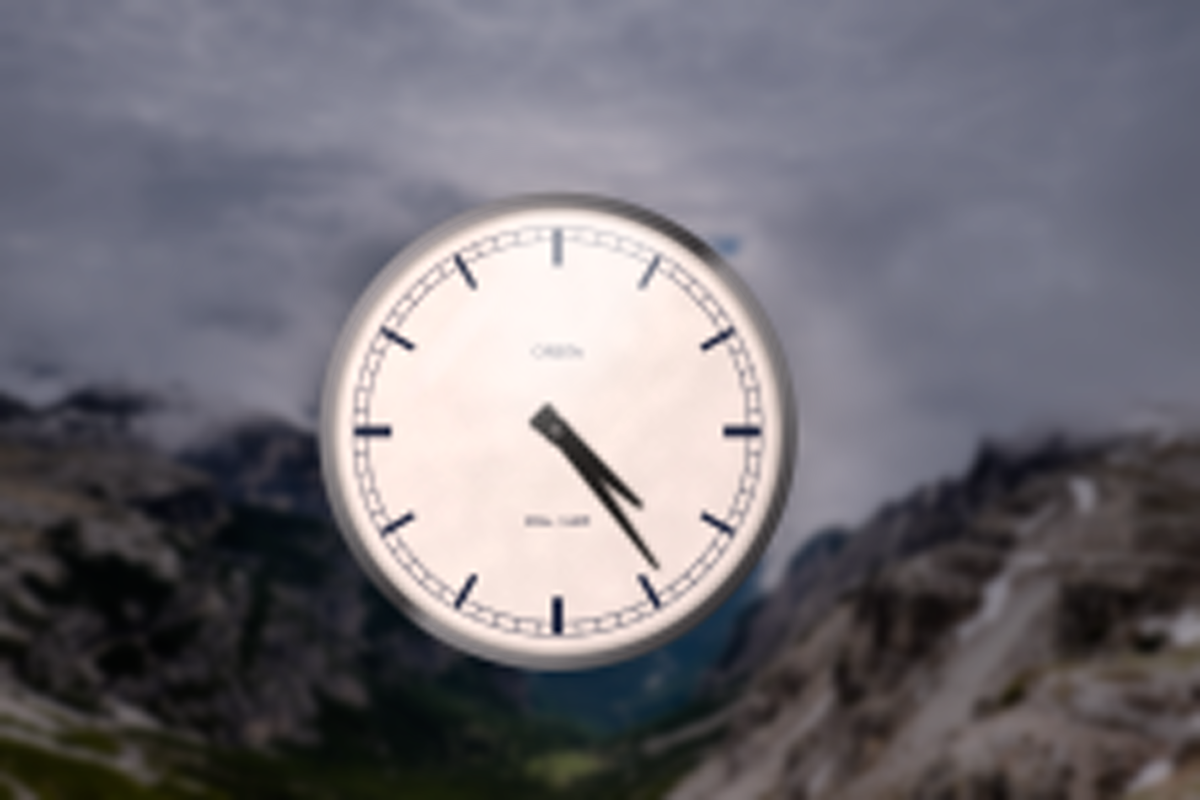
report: 4h24
